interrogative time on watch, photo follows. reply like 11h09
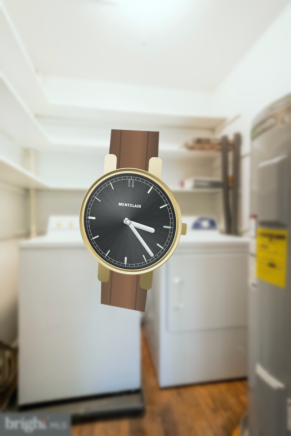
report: 3h23
